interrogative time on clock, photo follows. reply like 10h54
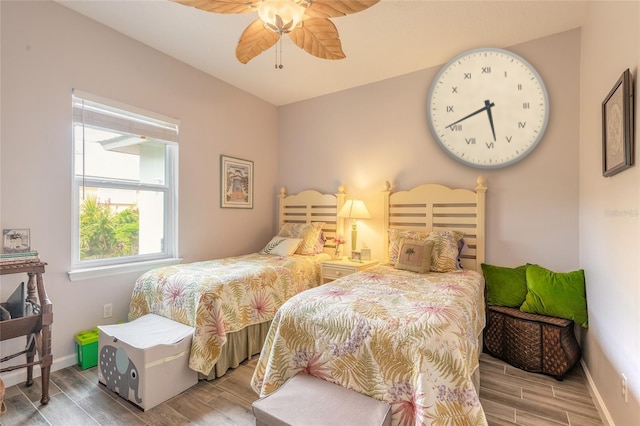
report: 5h41
